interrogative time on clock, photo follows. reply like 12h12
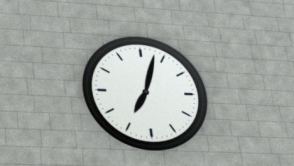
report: 7h03
